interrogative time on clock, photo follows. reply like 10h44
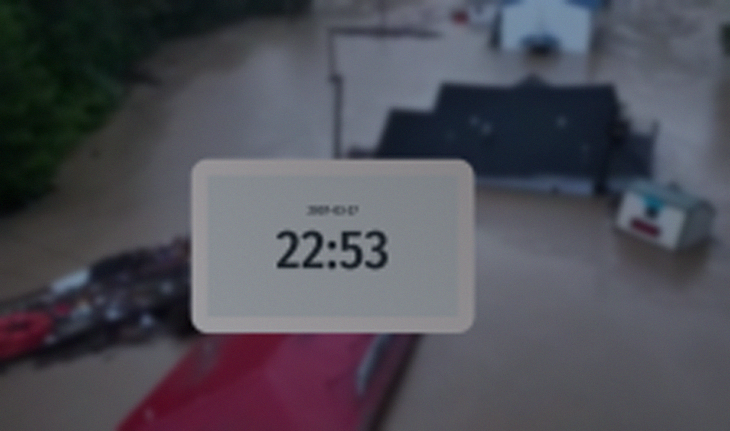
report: 22h53
